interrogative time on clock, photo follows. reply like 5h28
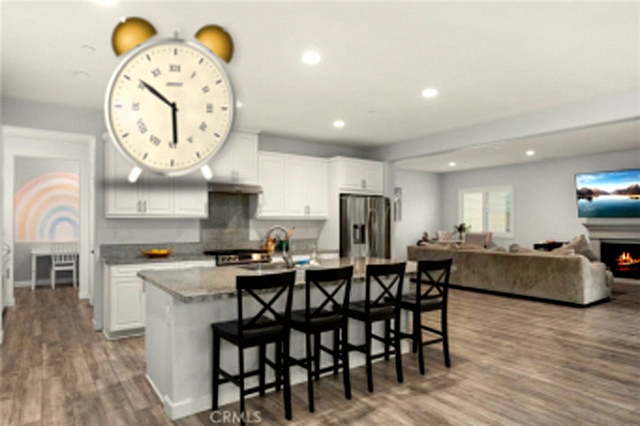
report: 5h51
